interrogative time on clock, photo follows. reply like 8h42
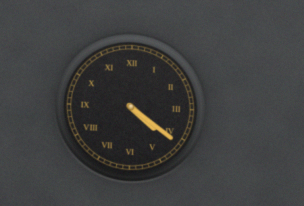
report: 4h21
